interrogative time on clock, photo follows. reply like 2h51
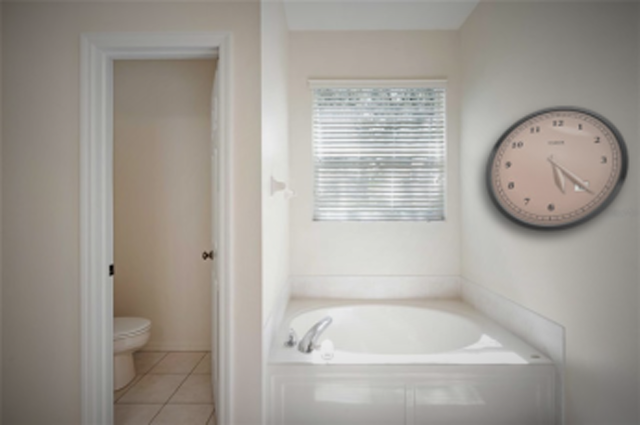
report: 5h22
